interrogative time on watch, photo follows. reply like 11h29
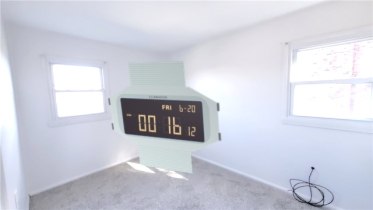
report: 0h16
